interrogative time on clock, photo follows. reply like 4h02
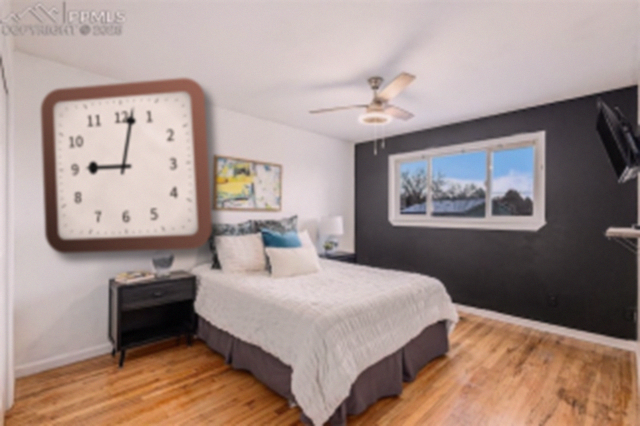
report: 9h02
